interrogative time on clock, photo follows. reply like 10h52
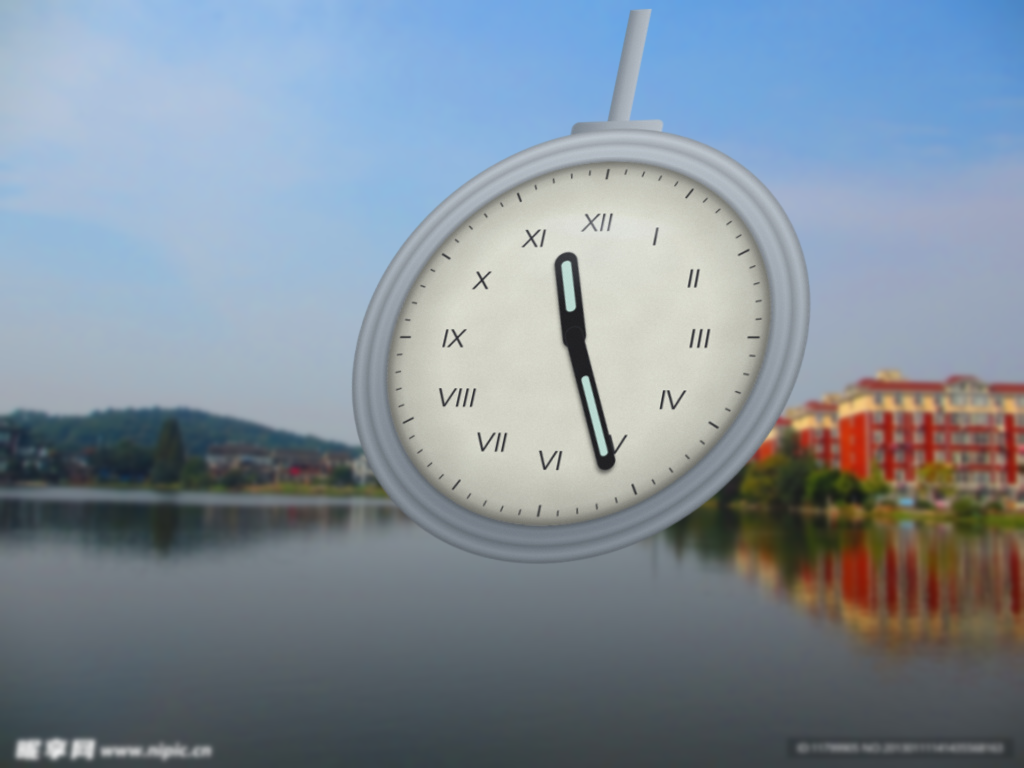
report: 11h26
